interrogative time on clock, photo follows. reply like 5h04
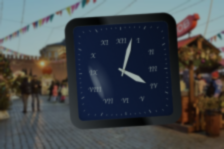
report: 4h03
